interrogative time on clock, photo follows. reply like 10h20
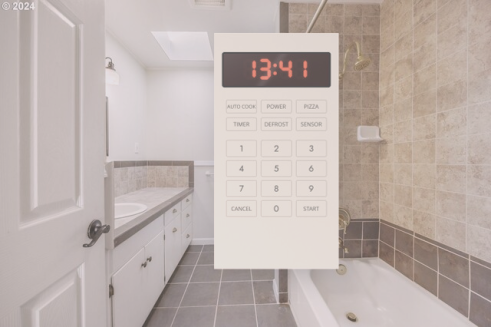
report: 13h41
